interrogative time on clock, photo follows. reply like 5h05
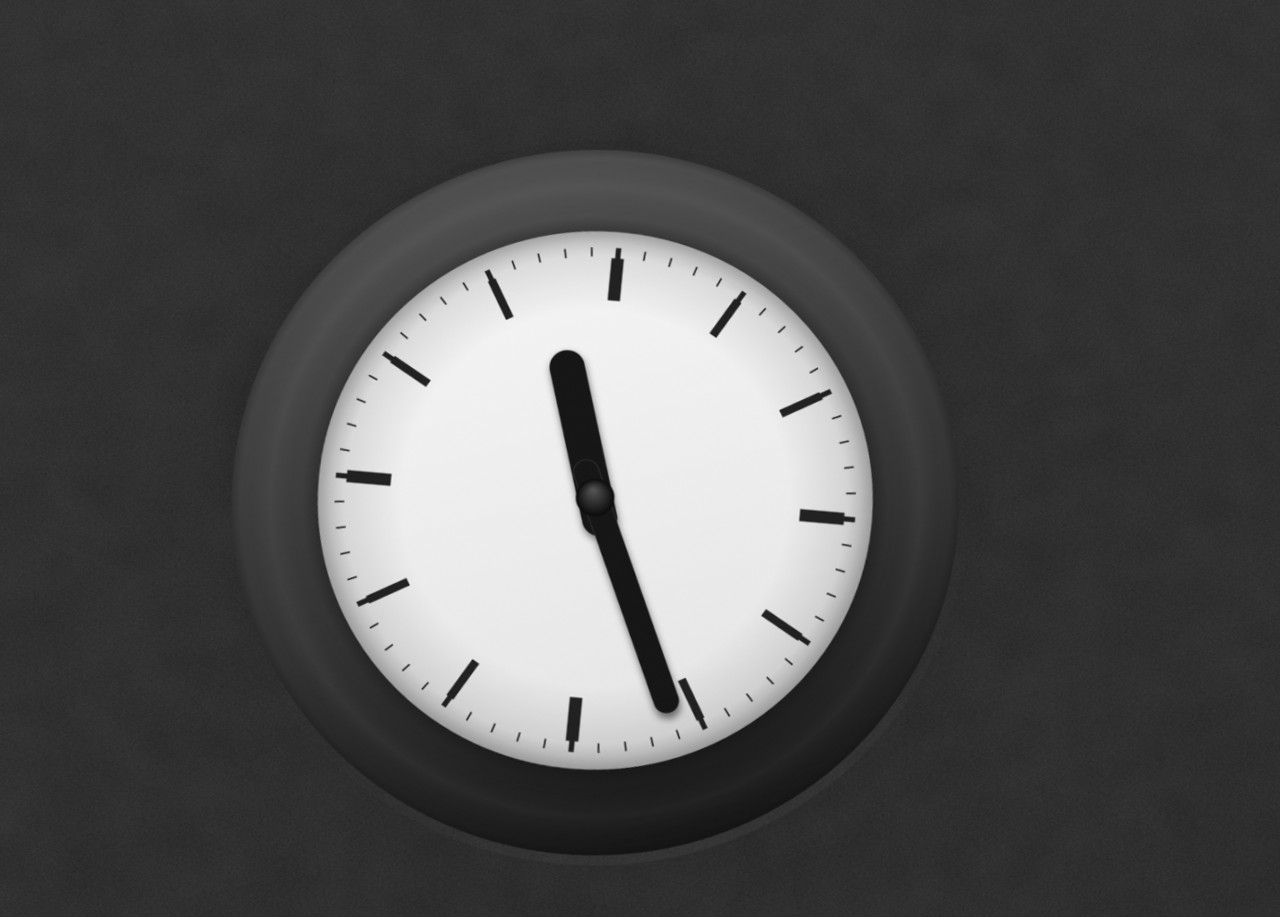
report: 11h26
